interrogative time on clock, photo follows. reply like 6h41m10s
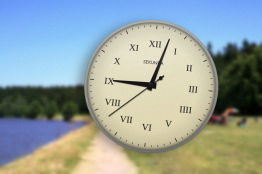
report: 9h02m38s
